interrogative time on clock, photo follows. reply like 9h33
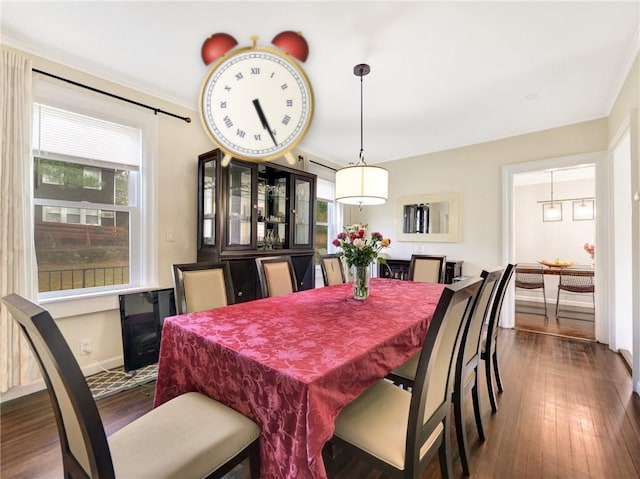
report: 5h26
